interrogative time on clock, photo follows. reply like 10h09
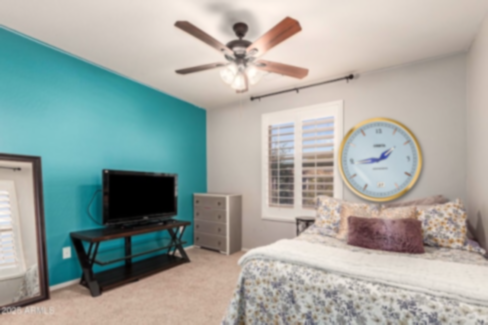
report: 1h44
